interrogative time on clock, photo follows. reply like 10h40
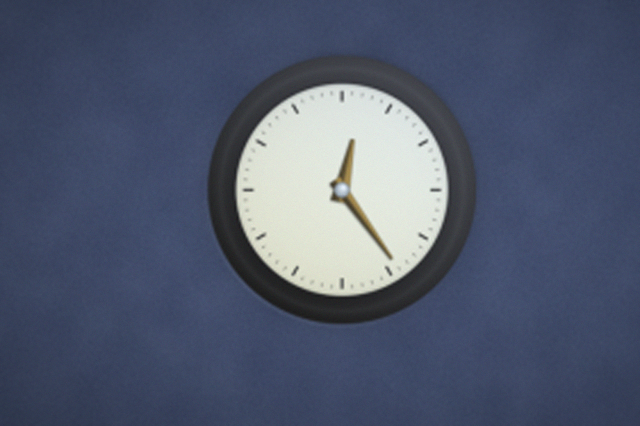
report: 12h24
